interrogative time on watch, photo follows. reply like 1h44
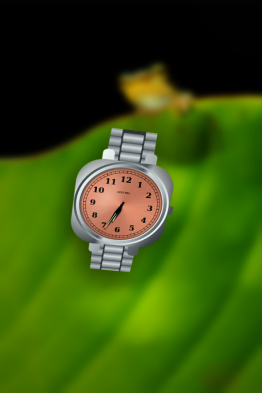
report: 6h34
